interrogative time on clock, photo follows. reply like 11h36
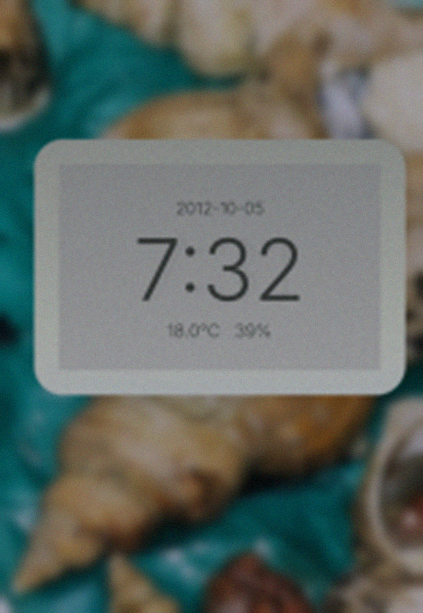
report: 7h32
